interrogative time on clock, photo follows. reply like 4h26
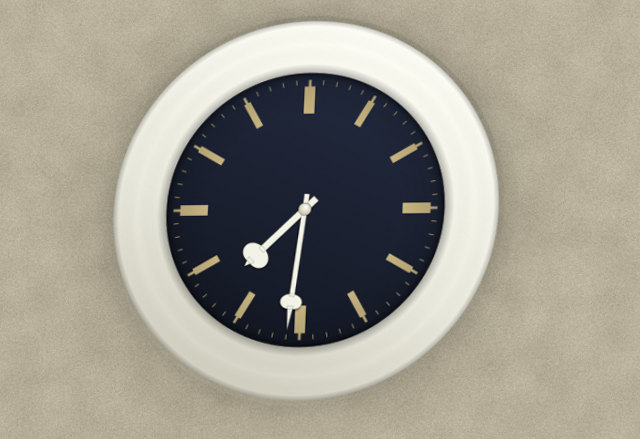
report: 7h31
